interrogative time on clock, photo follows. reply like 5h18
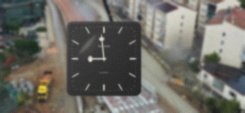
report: 8h59
